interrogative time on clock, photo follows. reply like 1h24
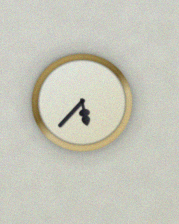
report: 5h37
